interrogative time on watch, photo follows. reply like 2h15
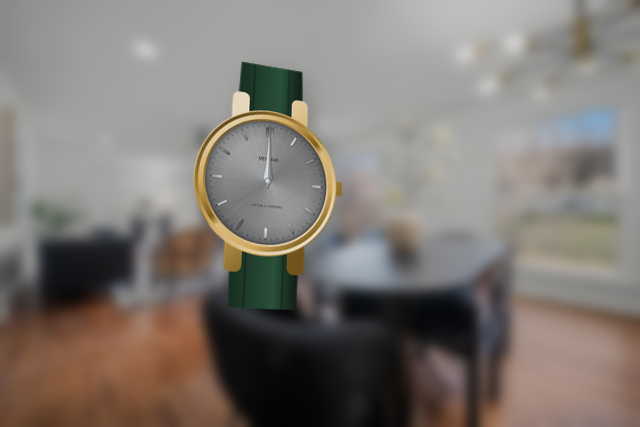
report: 12h00
